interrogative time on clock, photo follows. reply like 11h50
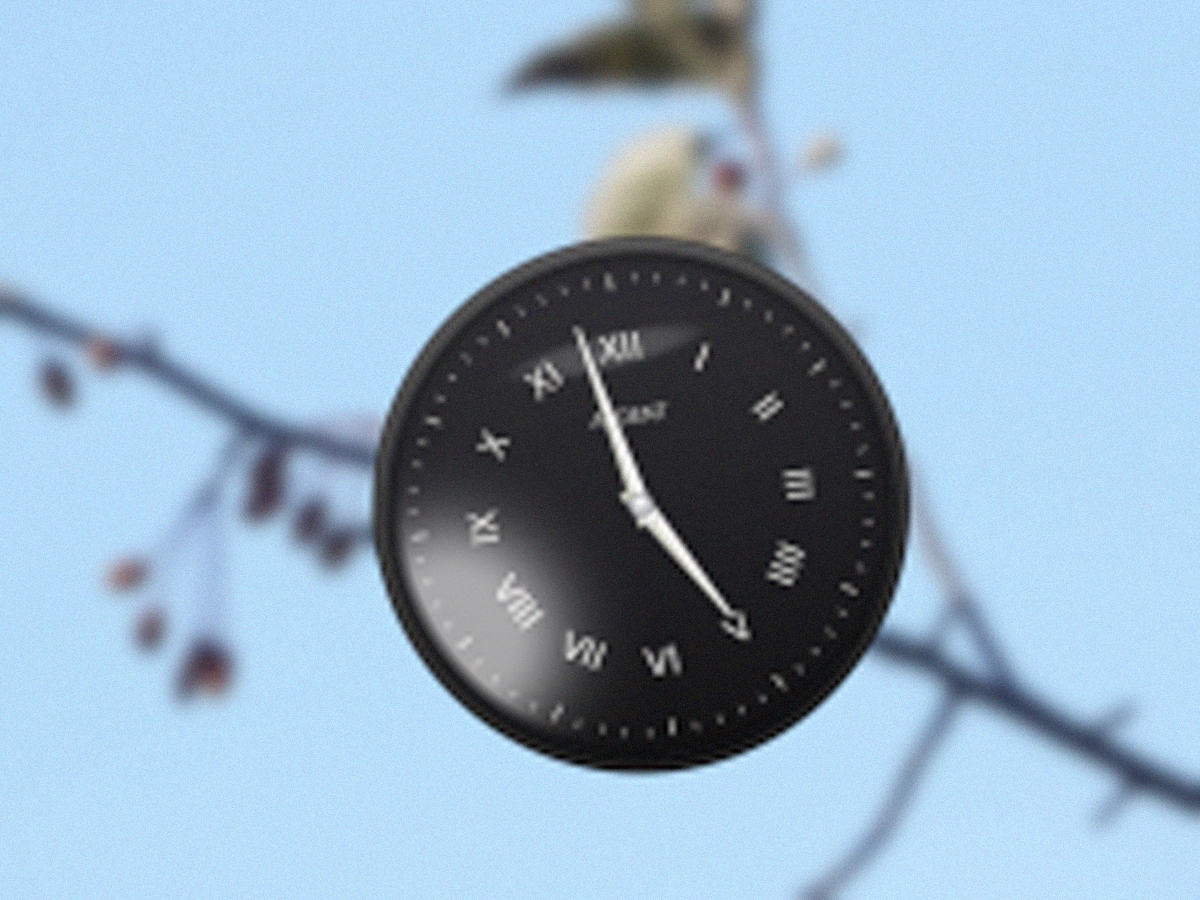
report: 4h58
